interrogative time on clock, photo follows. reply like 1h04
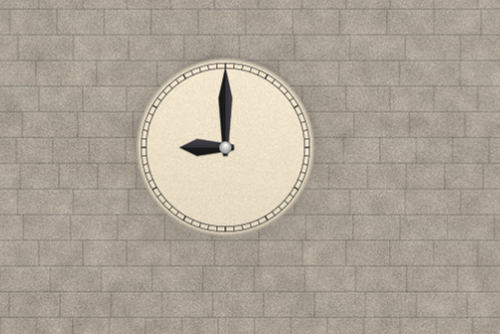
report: 9h00
